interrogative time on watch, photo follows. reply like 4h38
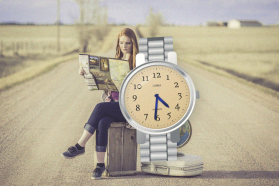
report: 4h31
